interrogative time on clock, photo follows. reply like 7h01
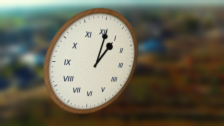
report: 1h01
